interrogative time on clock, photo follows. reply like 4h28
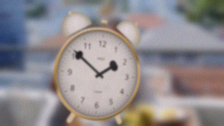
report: 1h51
